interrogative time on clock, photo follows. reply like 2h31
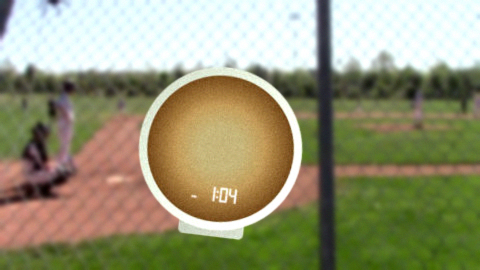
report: 1h04
